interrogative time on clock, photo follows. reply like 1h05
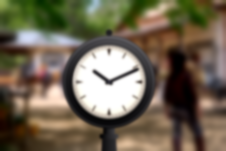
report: 10h11
